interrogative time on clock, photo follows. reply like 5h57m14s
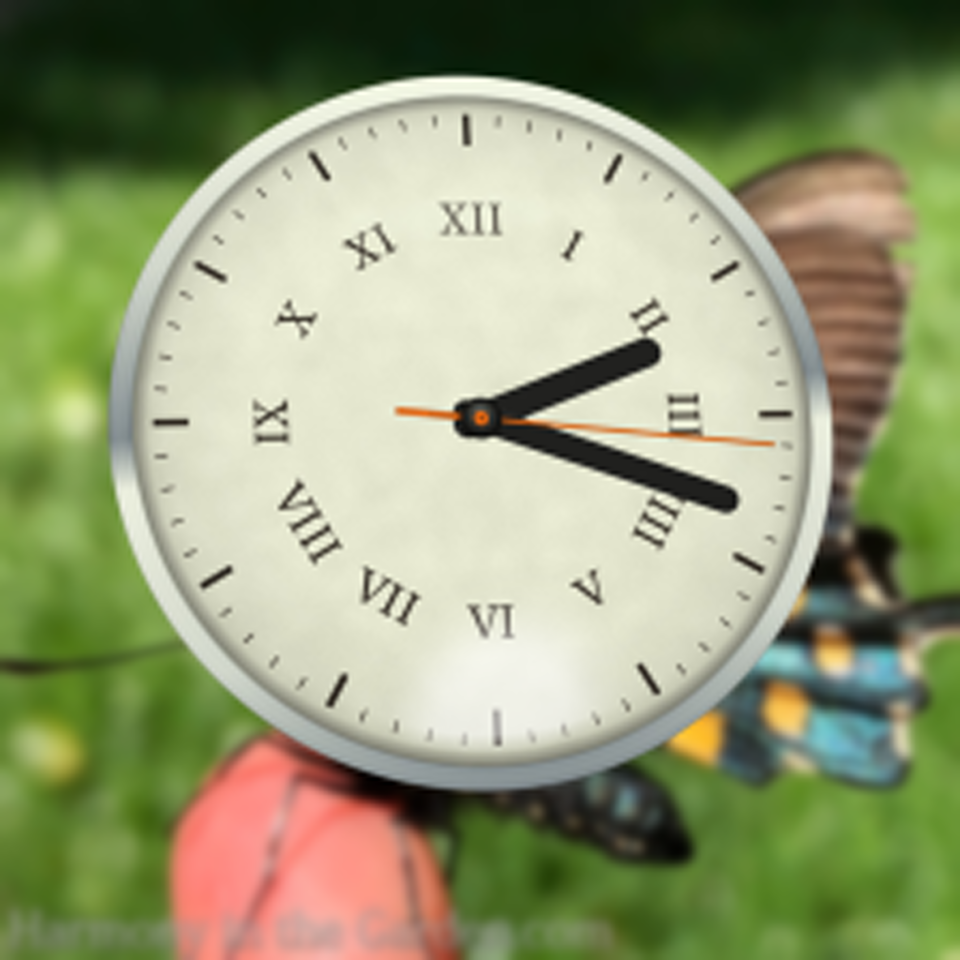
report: 2h18m16s
